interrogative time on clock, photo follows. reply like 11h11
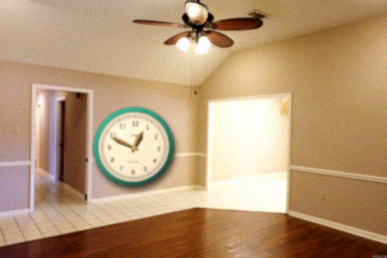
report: 12h49
